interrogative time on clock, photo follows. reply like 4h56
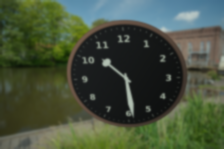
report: 10h29
